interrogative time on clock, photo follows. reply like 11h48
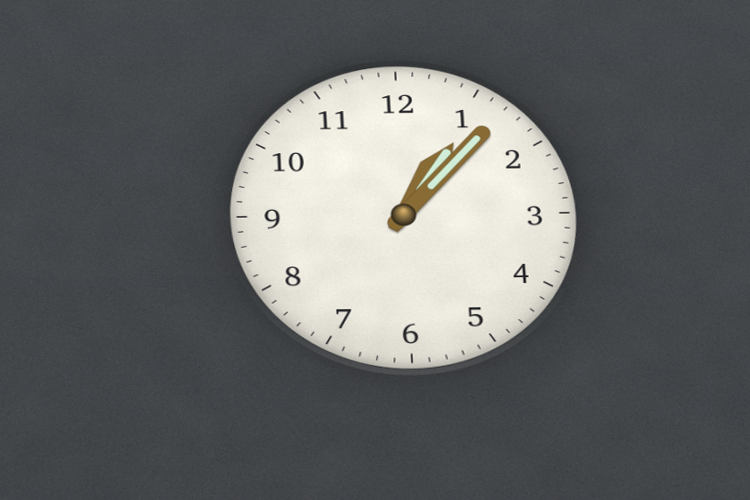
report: 1h07
